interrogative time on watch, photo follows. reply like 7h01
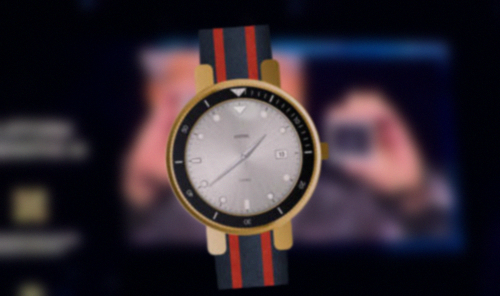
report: 1h39
